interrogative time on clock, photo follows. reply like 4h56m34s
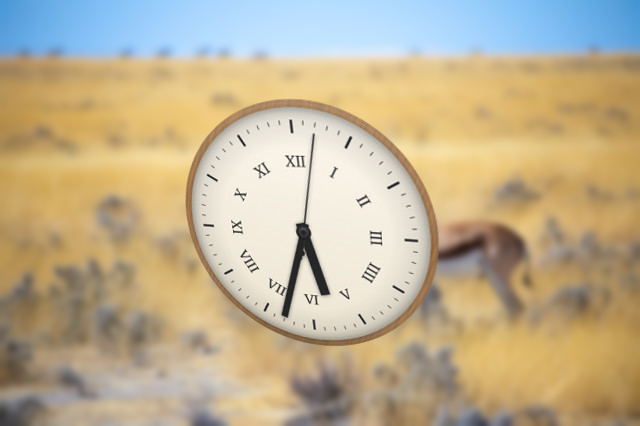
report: 5h33m02s
